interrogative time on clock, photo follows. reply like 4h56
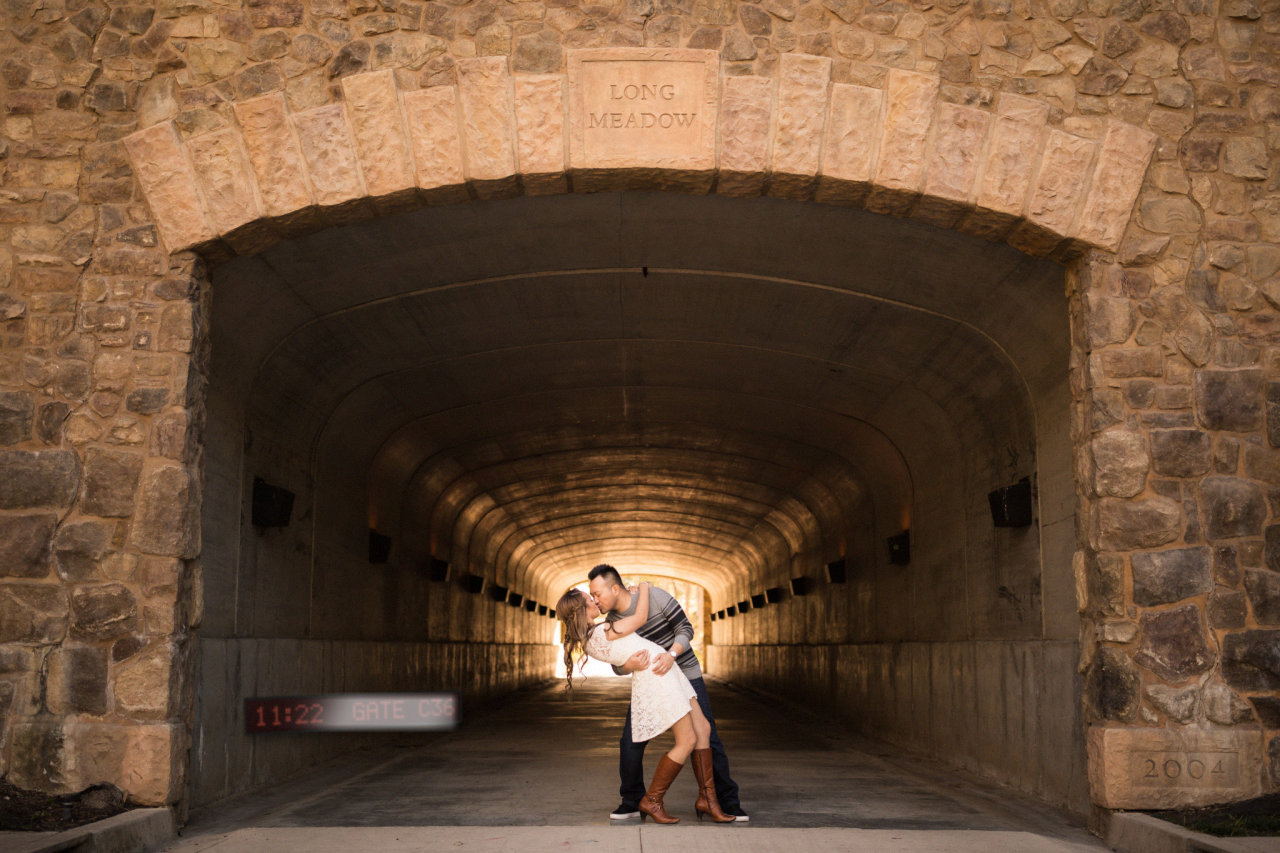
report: 11h22
